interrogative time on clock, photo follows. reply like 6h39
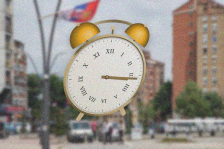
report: 3h16
